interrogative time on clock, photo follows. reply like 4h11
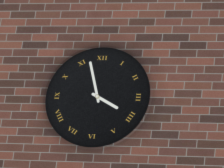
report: 3h57
